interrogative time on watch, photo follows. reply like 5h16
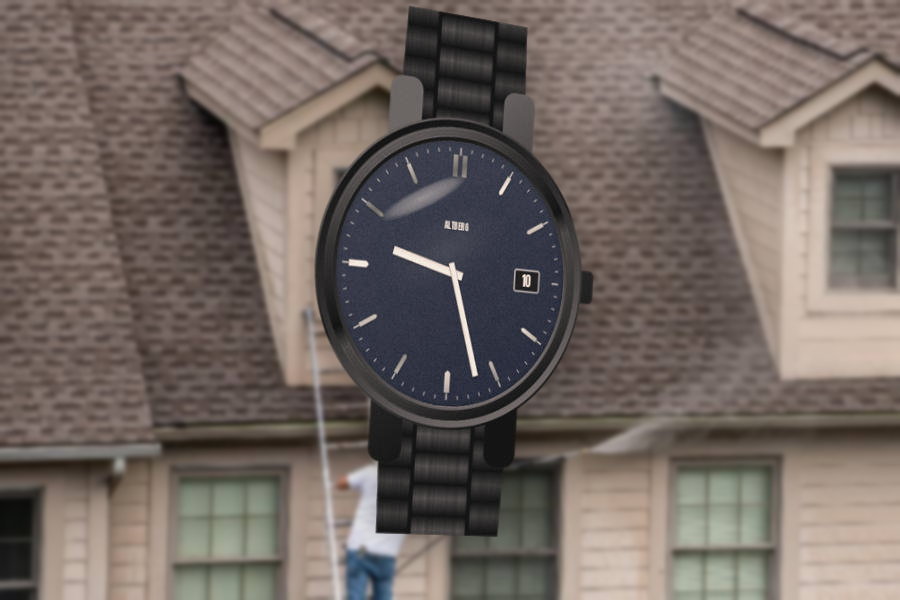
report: 9h27
